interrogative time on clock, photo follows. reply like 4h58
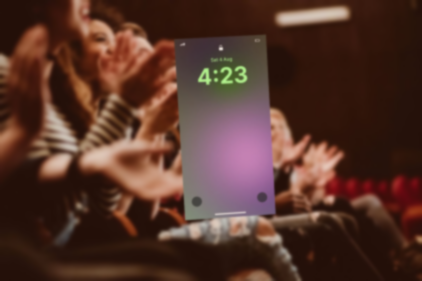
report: 4h23
